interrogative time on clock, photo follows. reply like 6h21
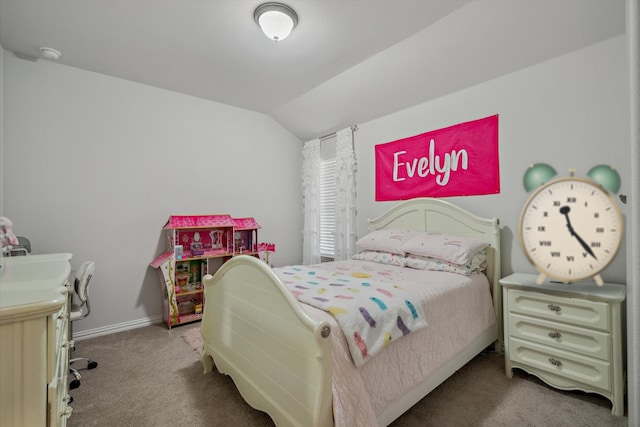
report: 11h23
